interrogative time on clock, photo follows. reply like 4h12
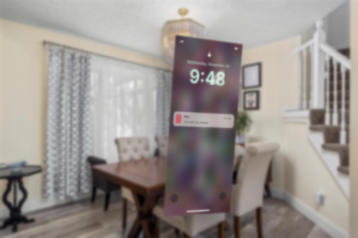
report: 9h48
